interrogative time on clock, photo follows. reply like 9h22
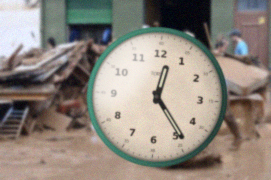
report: 12h24
